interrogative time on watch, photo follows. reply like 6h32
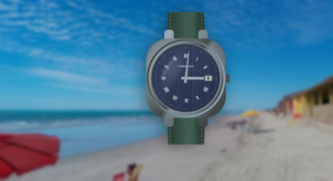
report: 3h01
